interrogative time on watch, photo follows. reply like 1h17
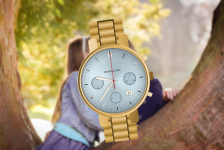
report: 9h37
